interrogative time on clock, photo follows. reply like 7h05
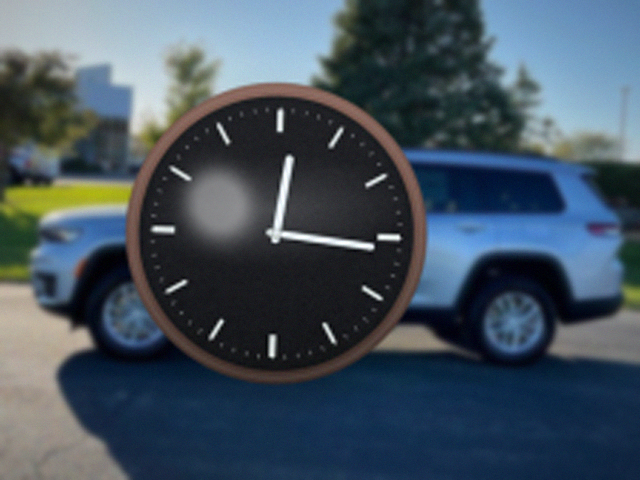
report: 12h16
